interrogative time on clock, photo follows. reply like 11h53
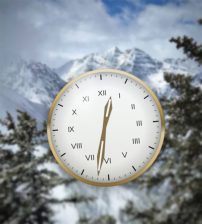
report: 12h32
